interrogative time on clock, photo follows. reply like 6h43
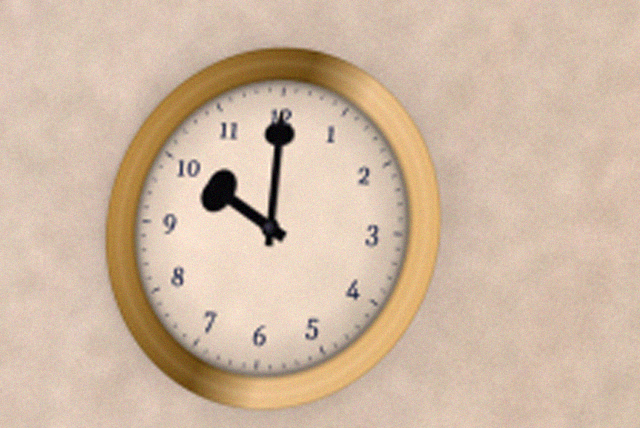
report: 10h00
